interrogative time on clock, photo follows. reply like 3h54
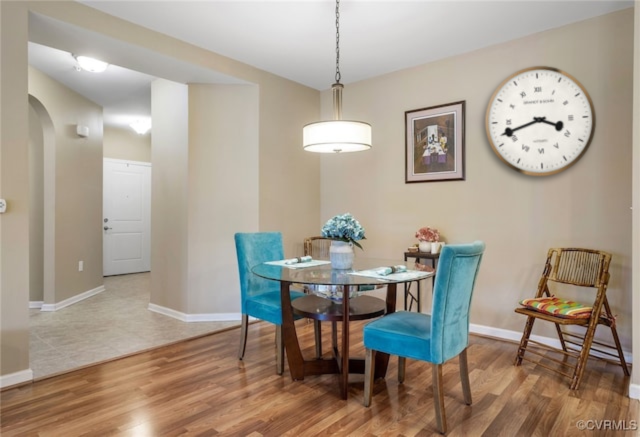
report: 3h42
